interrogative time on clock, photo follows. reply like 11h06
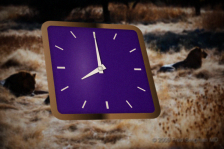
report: 8h00
